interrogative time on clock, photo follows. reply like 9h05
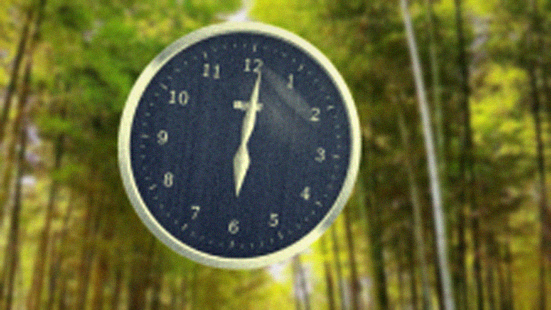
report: 6h01
